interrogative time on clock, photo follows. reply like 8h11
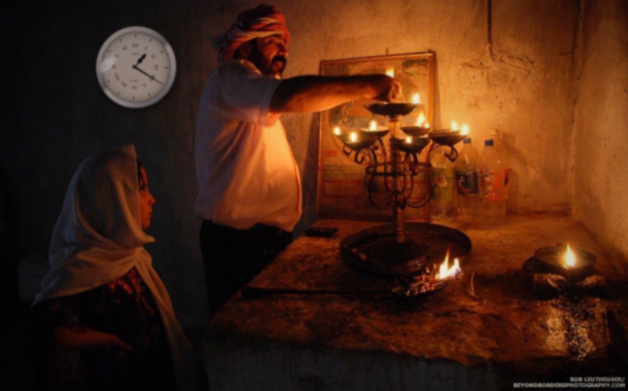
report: 1h20
